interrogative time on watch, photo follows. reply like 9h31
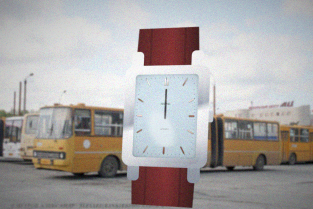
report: 12h00
